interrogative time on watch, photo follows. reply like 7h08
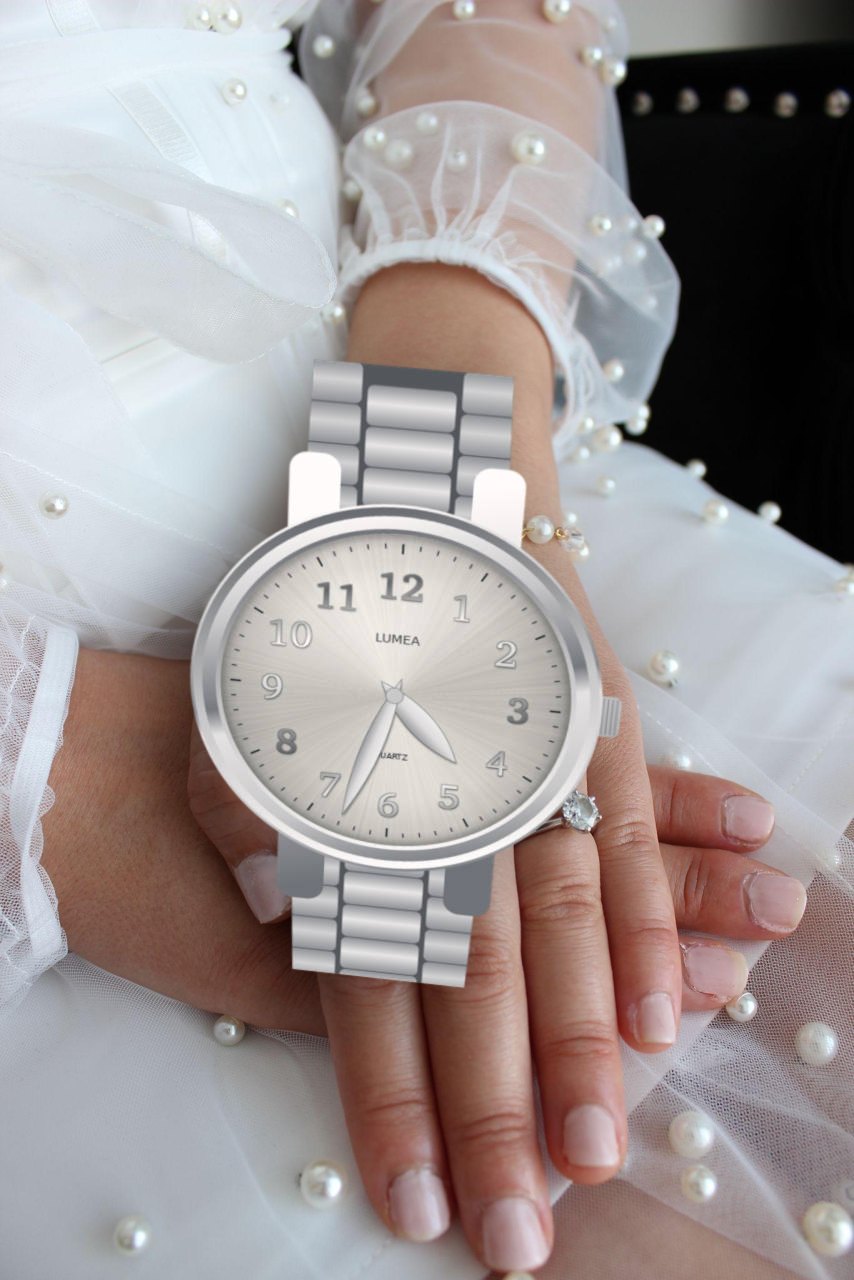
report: 4h33
